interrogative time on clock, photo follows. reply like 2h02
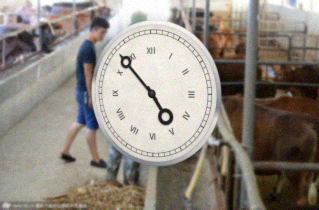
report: 4h53
